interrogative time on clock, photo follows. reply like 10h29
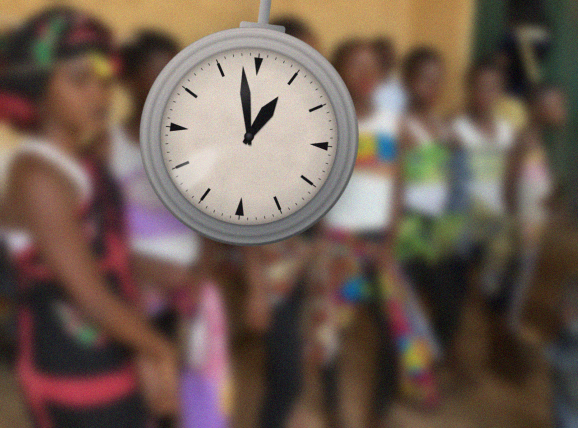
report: 12h58
